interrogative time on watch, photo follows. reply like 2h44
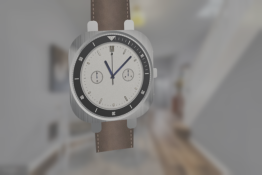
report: 11h08
